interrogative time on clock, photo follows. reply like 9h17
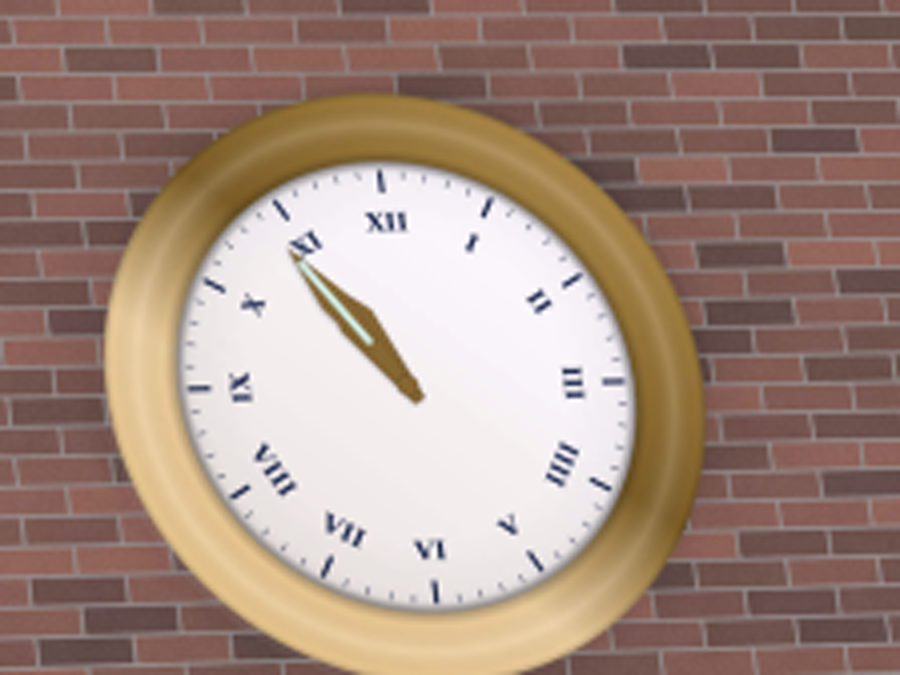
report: 10h54
